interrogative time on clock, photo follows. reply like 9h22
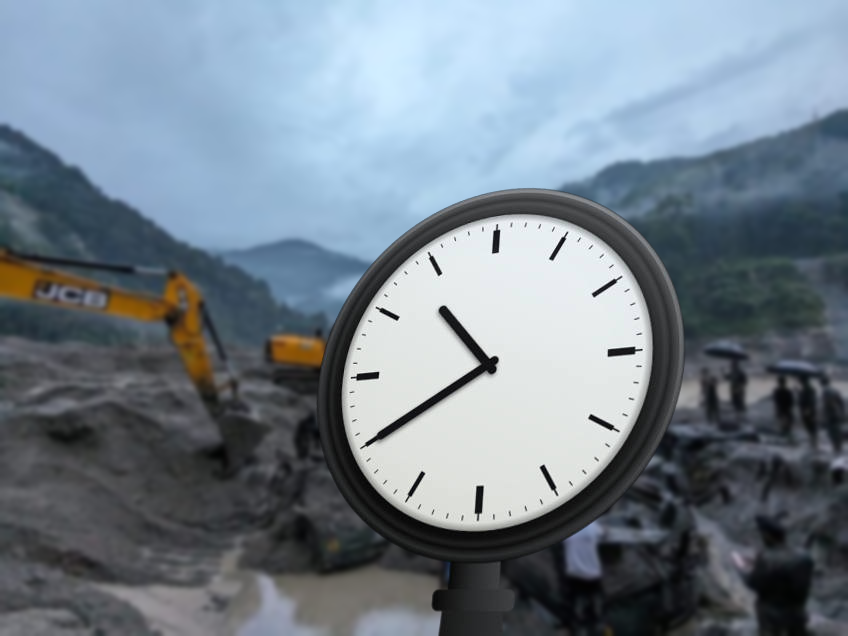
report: 10h40
